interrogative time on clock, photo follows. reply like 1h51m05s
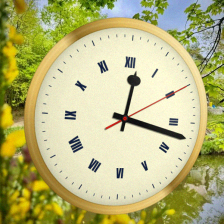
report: 12h17m10s
